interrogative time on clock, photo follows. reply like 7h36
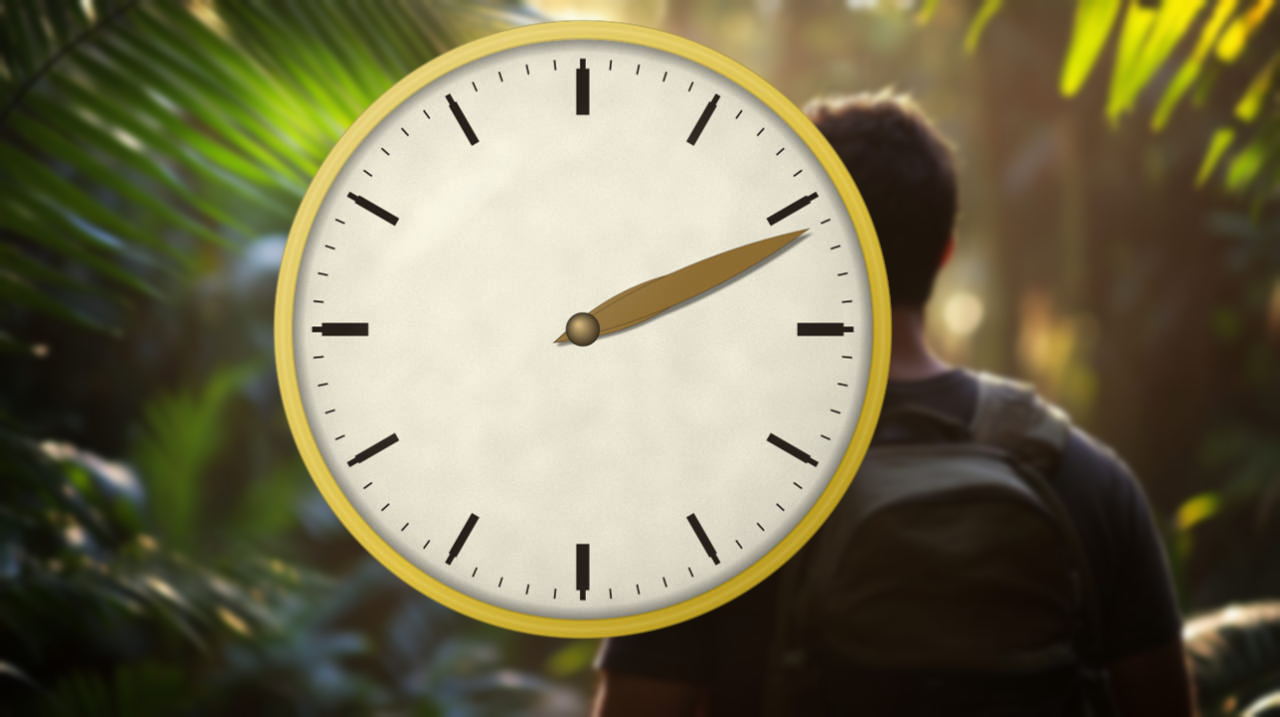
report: 2h11
